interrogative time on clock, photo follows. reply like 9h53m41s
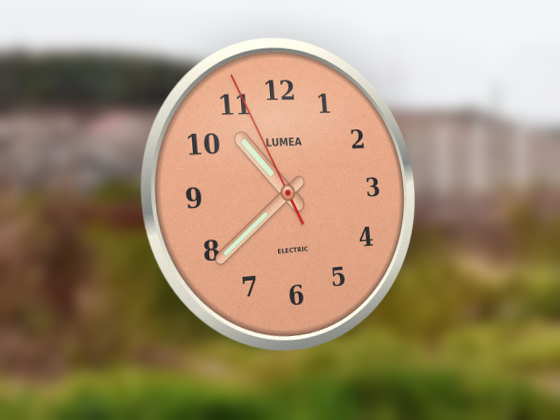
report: 10h38m56s
